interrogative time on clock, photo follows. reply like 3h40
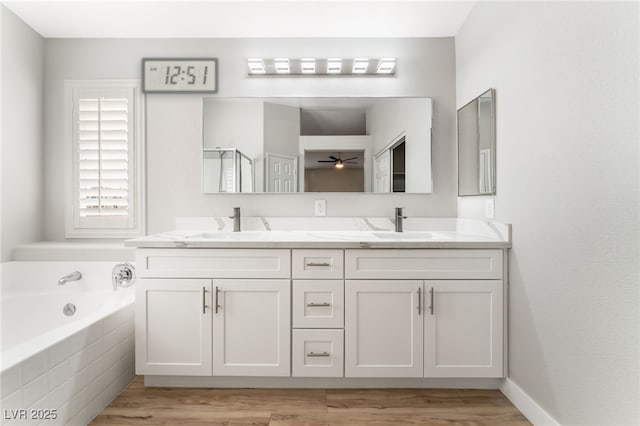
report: 12h51
